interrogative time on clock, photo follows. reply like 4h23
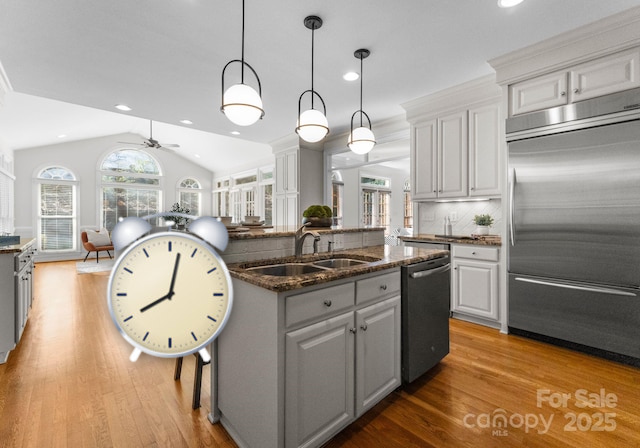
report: 8h02
